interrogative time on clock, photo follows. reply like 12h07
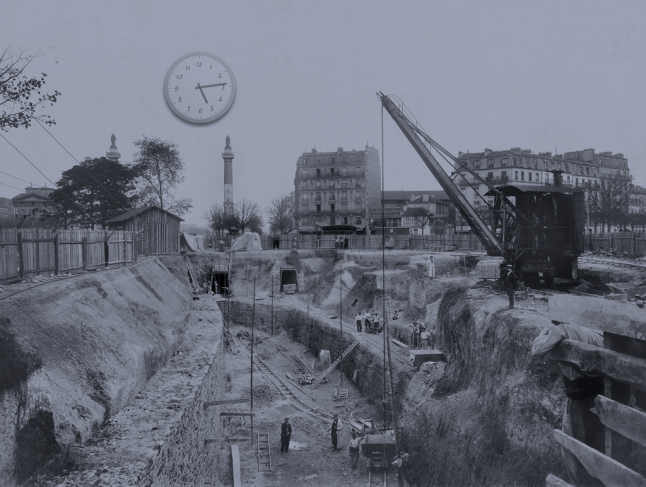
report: 5h14
